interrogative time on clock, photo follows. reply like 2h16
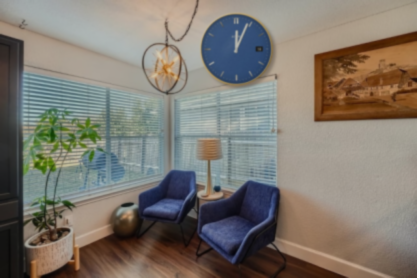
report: 12h04
